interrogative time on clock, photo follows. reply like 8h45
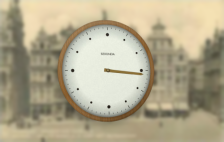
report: 3h16
